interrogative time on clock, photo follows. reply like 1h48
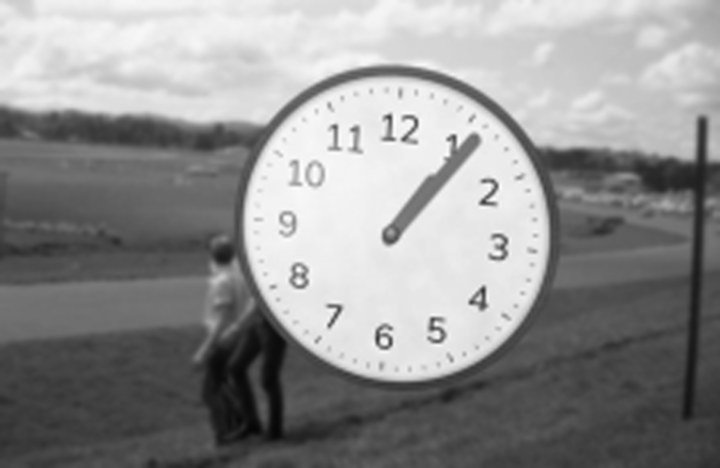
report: 1h06
